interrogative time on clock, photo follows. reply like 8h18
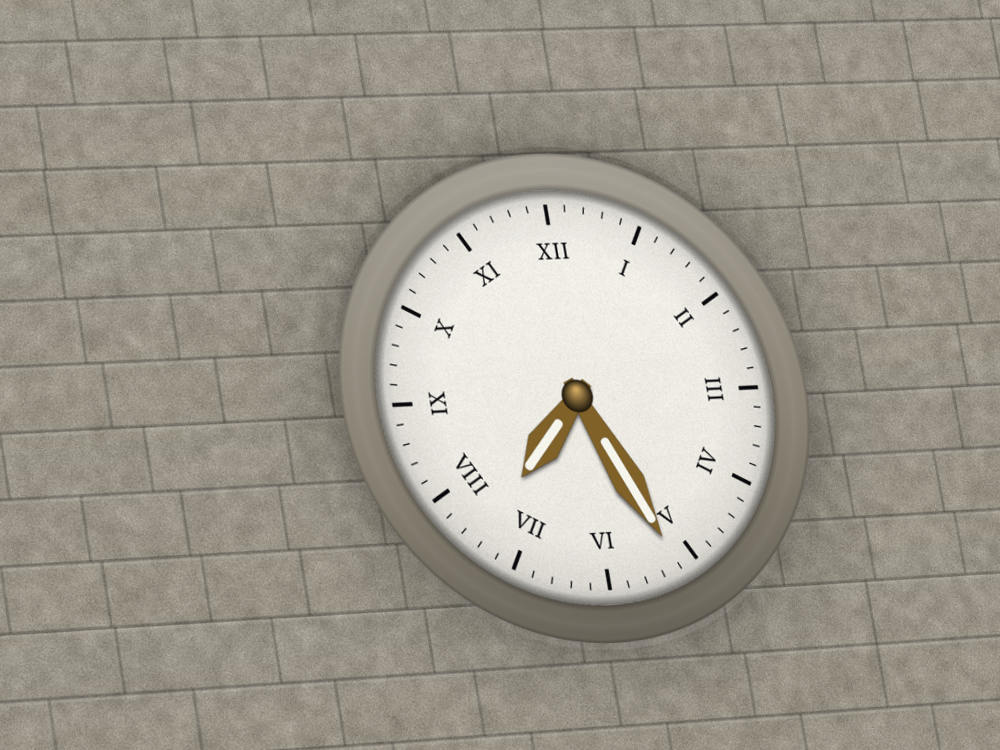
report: 7h26
